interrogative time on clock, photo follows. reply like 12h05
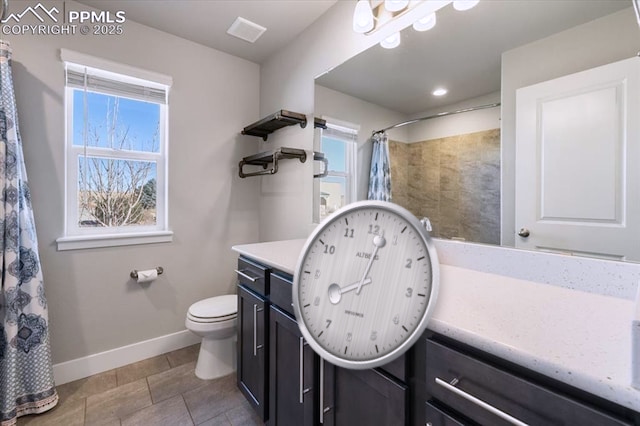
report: 8h02
